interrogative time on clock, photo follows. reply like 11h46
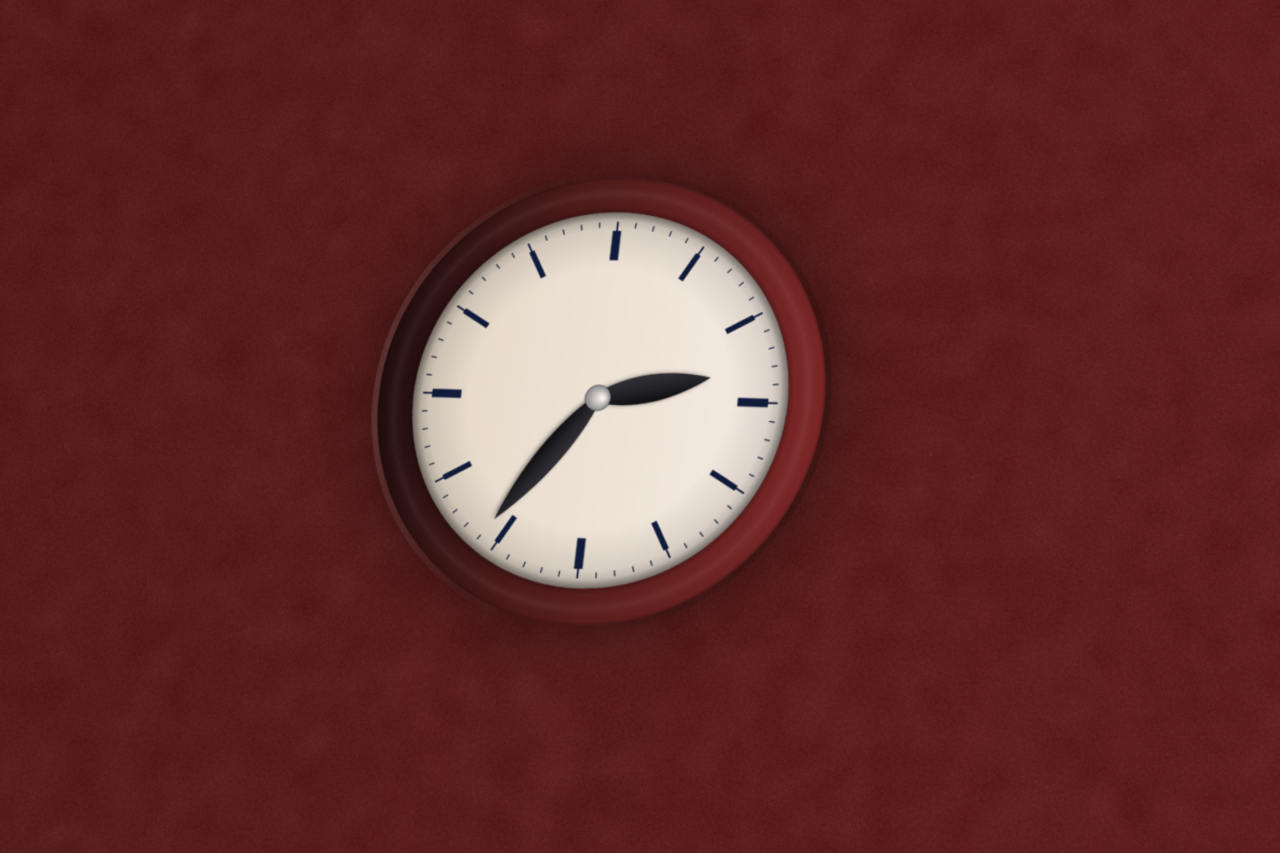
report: 2h36
